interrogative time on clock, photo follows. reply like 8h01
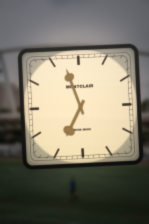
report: 6h57
